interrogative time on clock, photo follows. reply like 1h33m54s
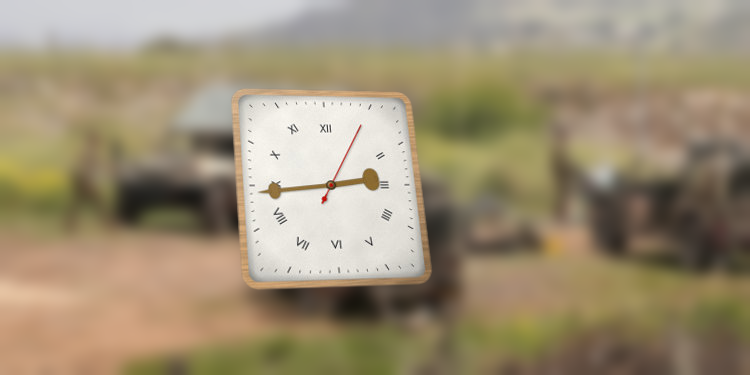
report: 2h44m05s
